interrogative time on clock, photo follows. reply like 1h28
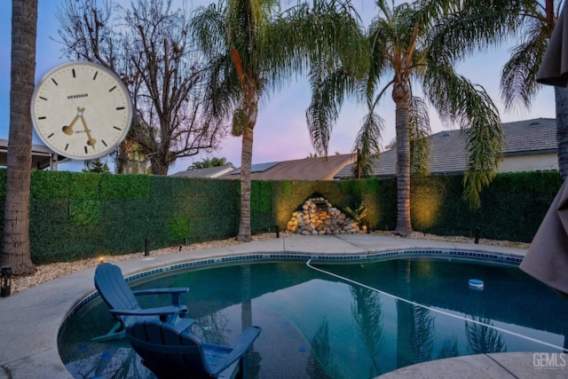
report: 7h28
